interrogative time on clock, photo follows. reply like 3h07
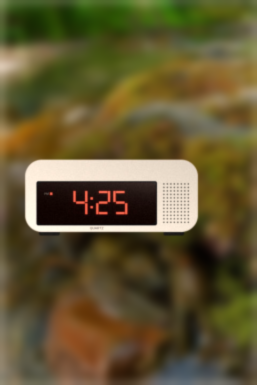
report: 4h25
